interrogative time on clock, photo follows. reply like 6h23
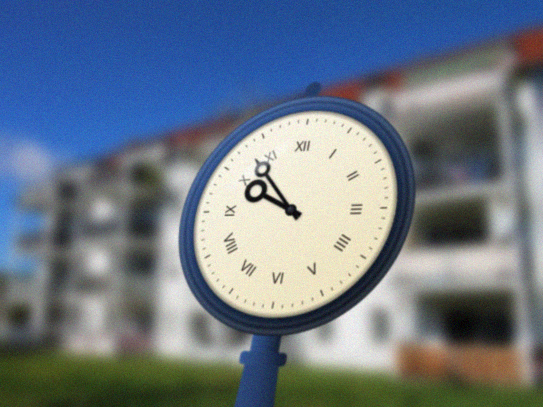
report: 9h53
